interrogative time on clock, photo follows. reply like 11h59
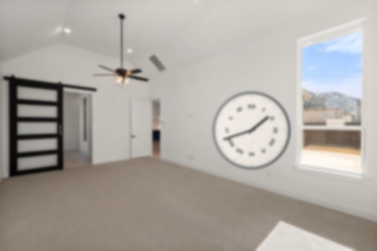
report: 1h42
